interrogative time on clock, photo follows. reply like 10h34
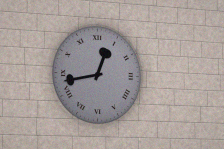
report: 12h43
